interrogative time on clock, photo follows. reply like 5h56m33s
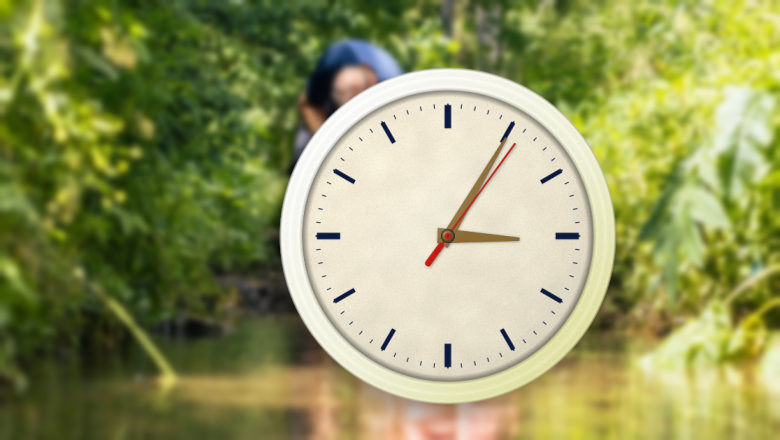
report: 3h05m06s
